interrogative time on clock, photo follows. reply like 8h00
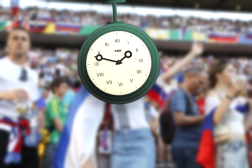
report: 1h48
